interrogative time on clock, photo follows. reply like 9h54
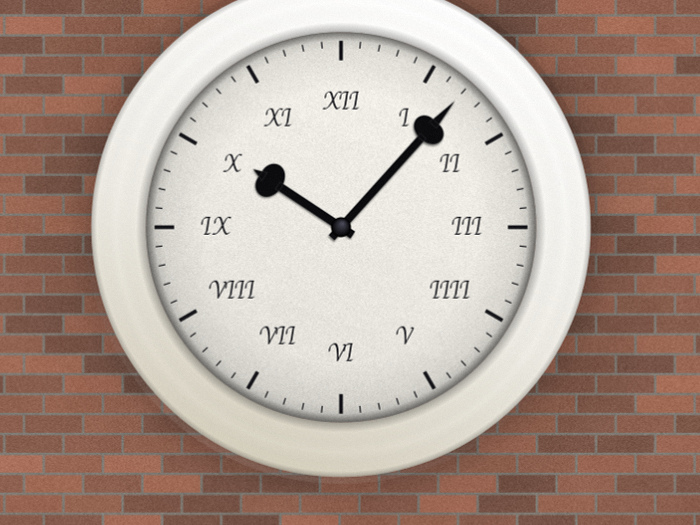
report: 10h07
